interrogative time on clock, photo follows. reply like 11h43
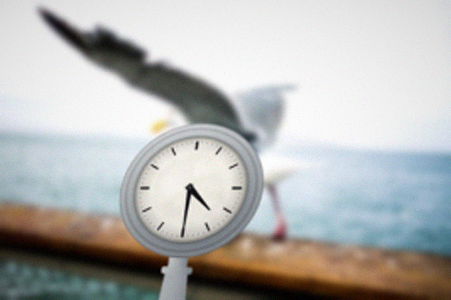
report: 4h30
